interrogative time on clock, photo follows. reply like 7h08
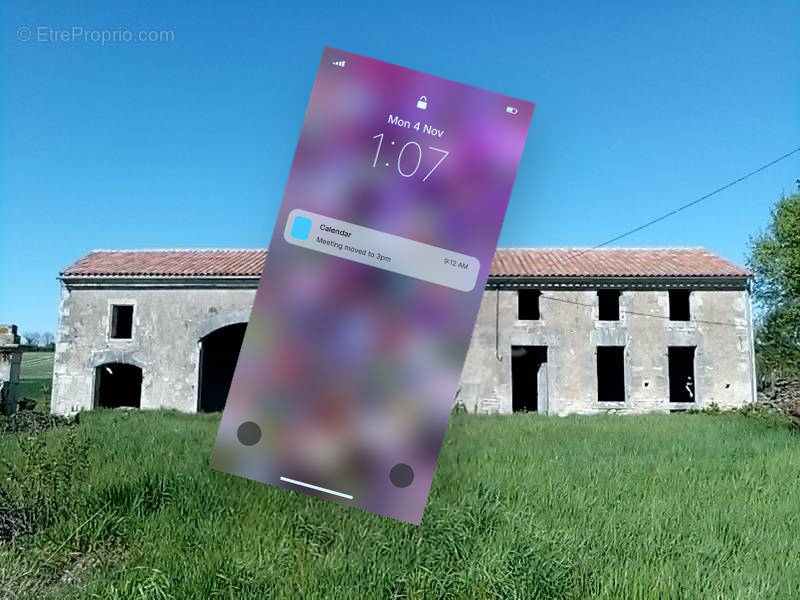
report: 1h07
